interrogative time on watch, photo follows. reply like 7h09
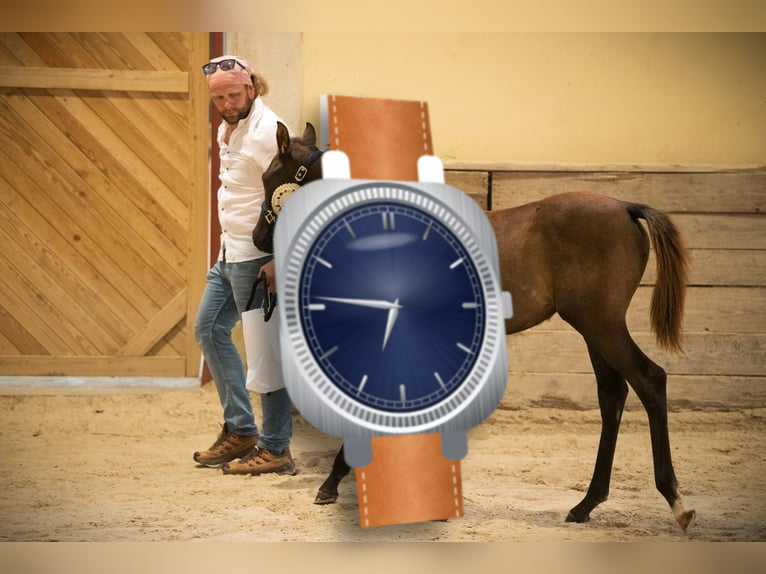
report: 6h46
